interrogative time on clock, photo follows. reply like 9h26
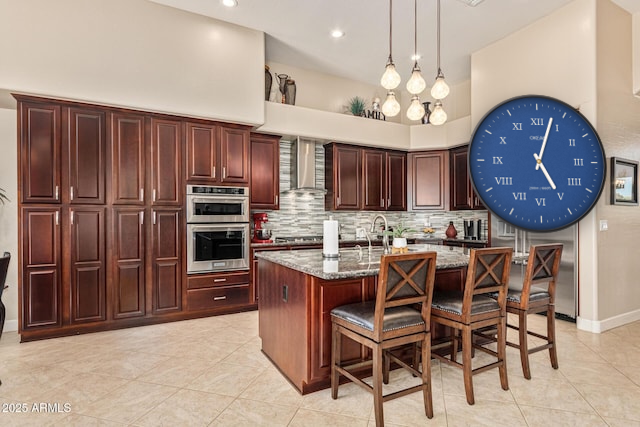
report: 5h03
